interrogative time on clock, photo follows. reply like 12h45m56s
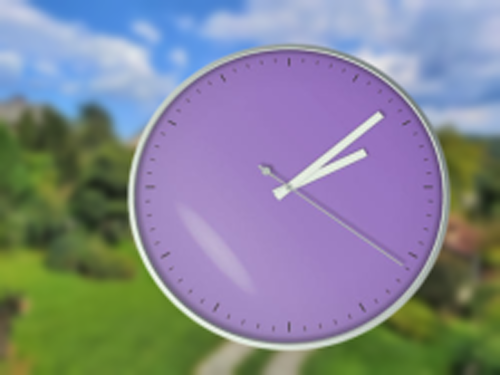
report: 2h08m21s
